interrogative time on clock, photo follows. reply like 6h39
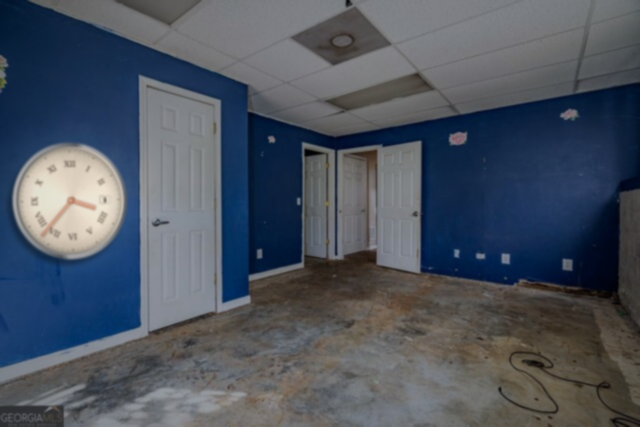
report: 3h37
